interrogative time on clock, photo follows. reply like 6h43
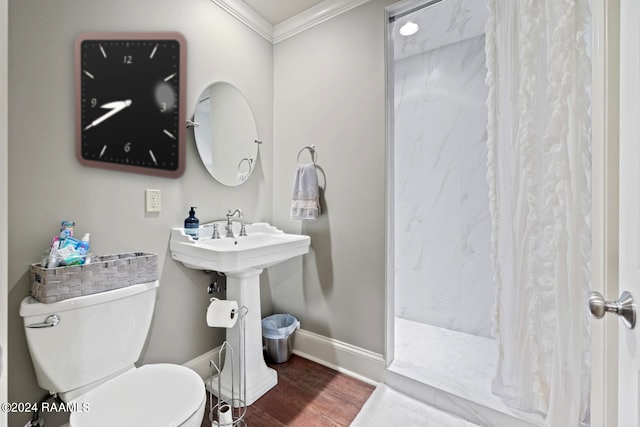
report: 8h40
